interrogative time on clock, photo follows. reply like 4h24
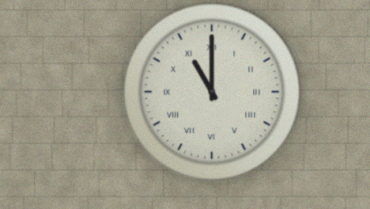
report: 11h00
